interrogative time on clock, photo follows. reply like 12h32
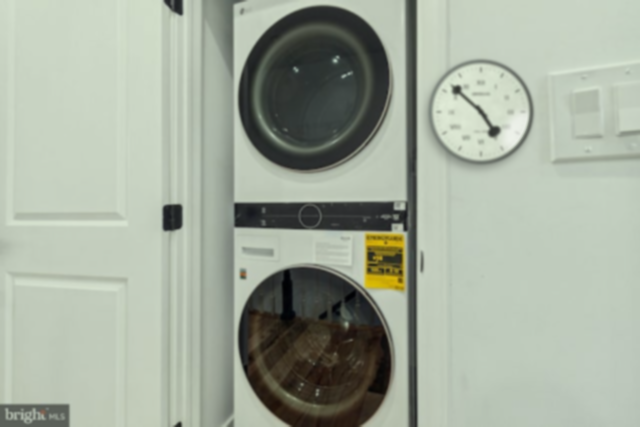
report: 4h52
